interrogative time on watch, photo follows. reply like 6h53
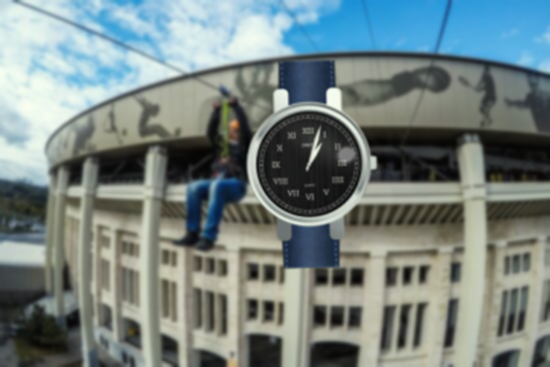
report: 1h03
